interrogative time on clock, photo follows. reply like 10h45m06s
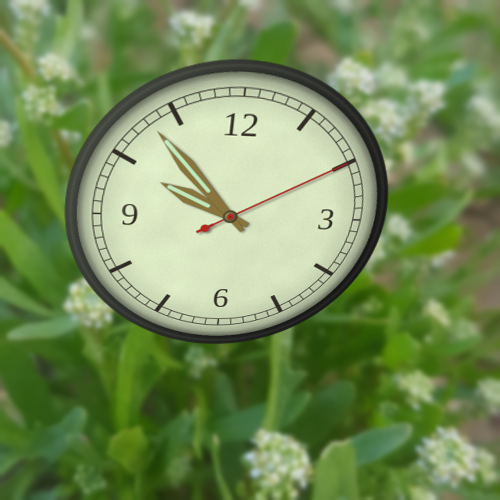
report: 9h53m10s
